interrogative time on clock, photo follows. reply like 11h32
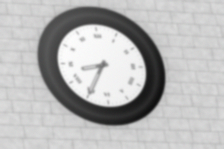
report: 8h35
